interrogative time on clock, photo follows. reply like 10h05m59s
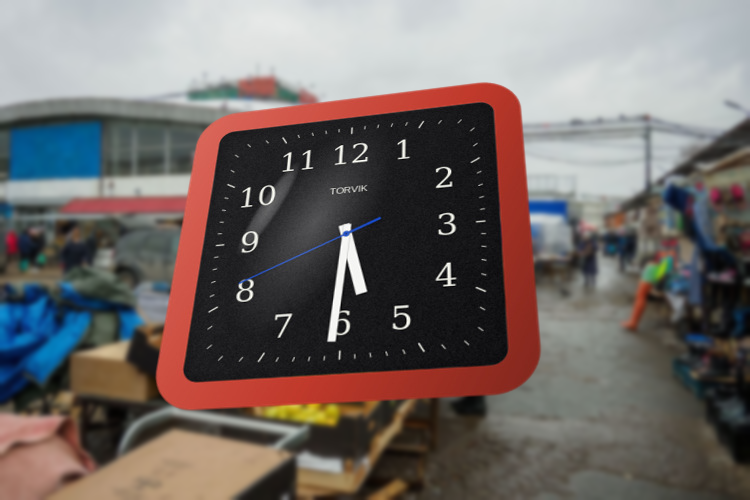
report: 5h30m41s
